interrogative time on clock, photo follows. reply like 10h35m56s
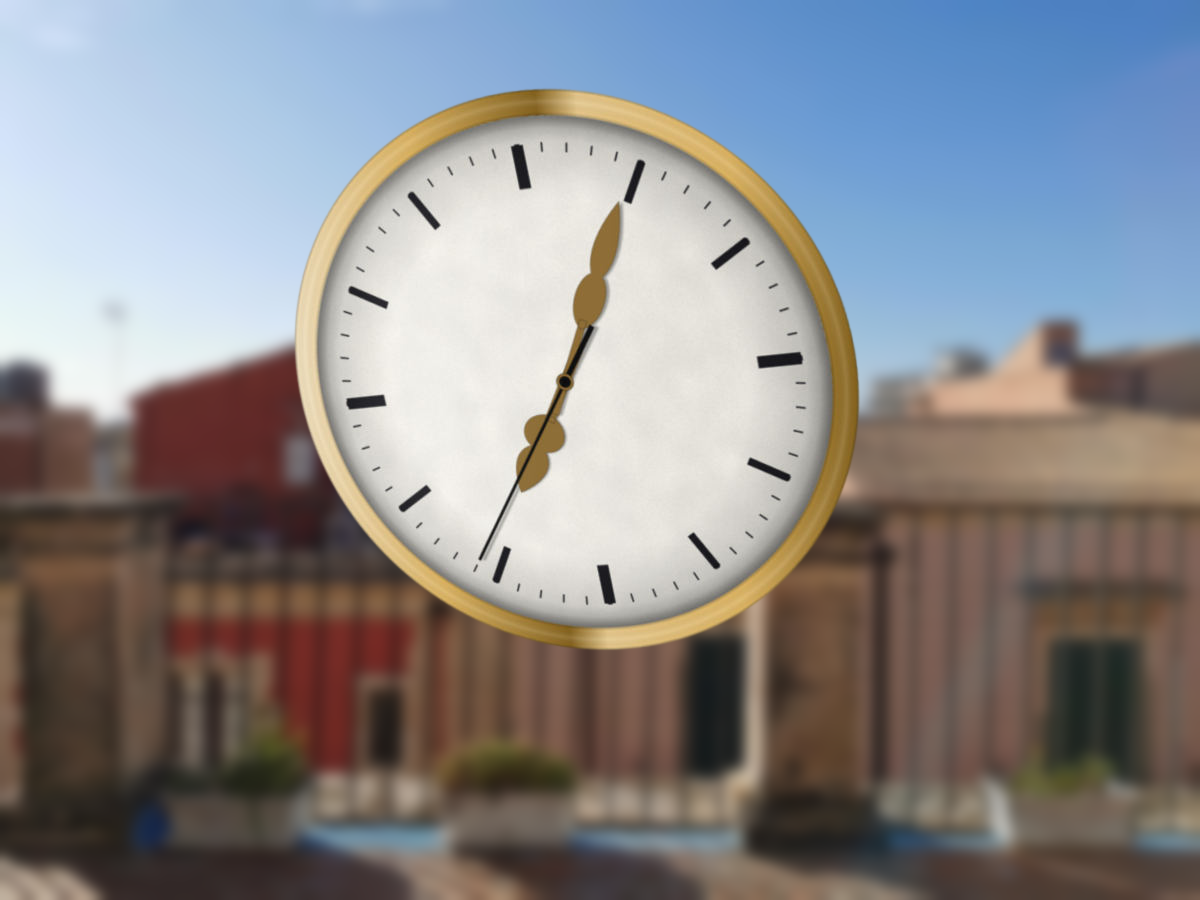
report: 7h04m36s
